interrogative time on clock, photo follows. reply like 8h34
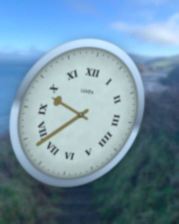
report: 9h38
